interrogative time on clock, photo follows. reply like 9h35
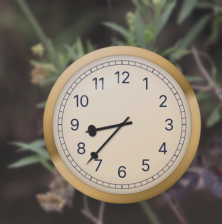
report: 8h37
